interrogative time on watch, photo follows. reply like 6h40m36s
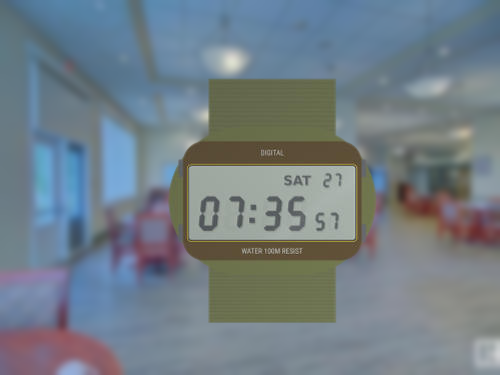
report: 7h35m57s
